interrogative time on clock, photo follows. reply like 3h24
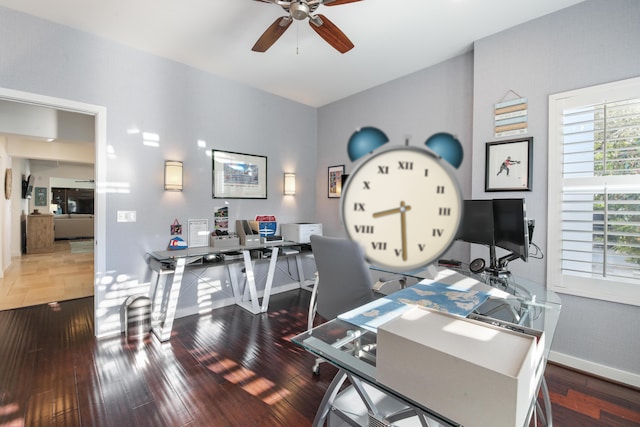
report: 8h29
